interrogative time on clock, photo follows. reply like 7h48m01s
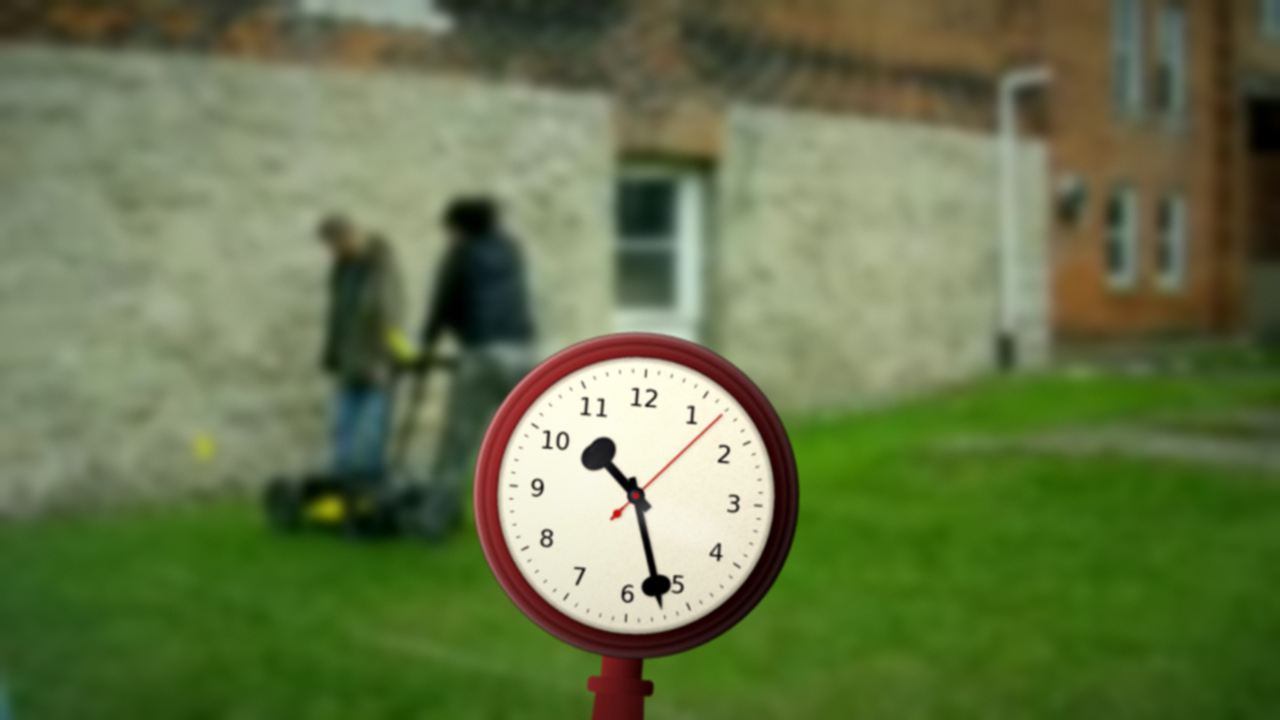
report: 10h27m07s
